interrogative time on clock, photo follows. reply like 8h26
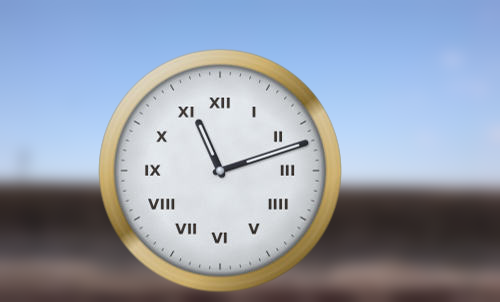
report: 11h12
